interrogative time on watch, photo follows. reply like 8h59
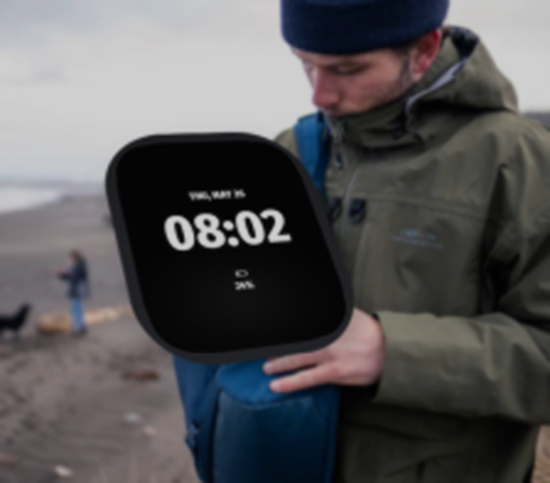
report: 8h02
